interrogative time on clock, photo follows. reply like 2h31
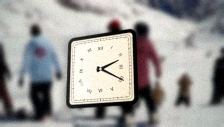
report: 2h20
